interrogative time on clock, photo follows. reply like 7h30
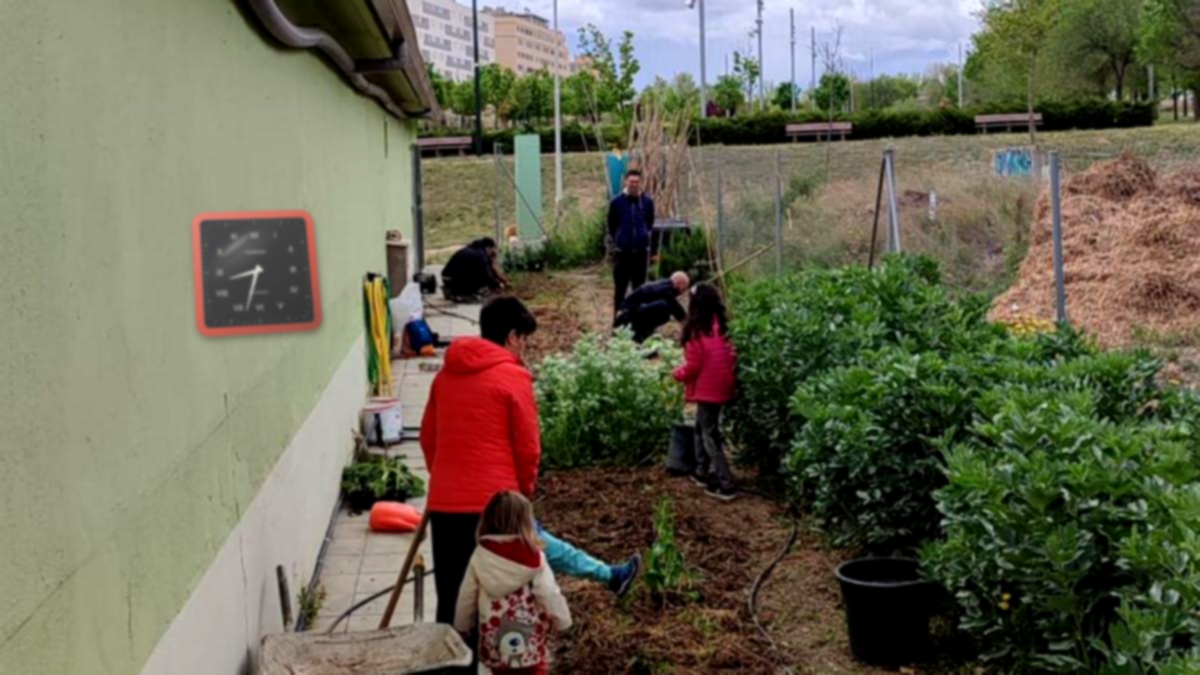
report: 8h33
